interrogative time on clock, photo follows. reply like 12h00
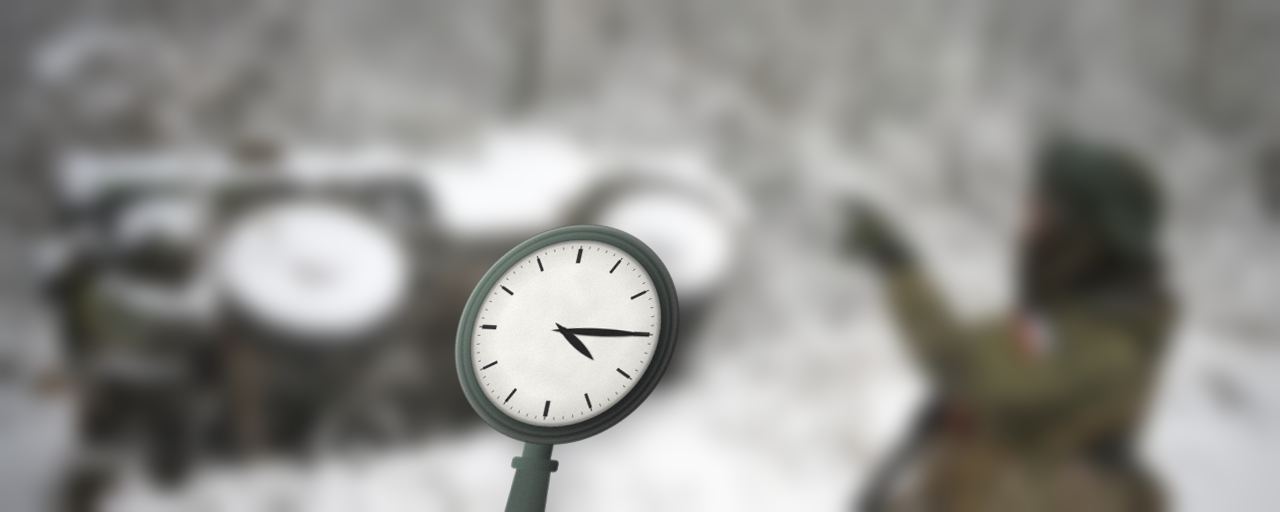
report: 4h15
